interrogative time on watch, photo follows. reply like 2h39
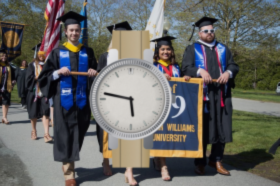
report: 5h47
